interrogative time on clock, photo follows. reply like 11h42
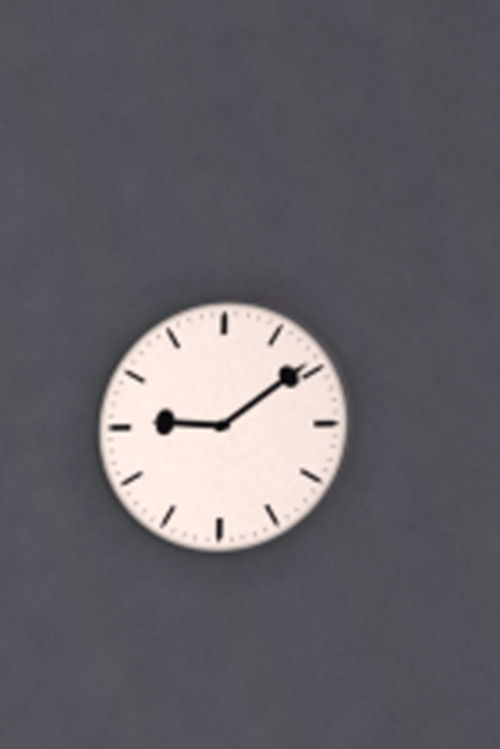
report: 9h09
